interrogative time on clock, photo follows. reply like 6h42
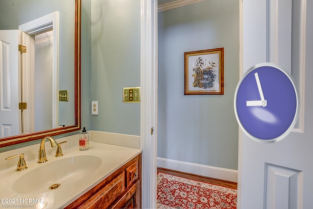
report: 8h57
